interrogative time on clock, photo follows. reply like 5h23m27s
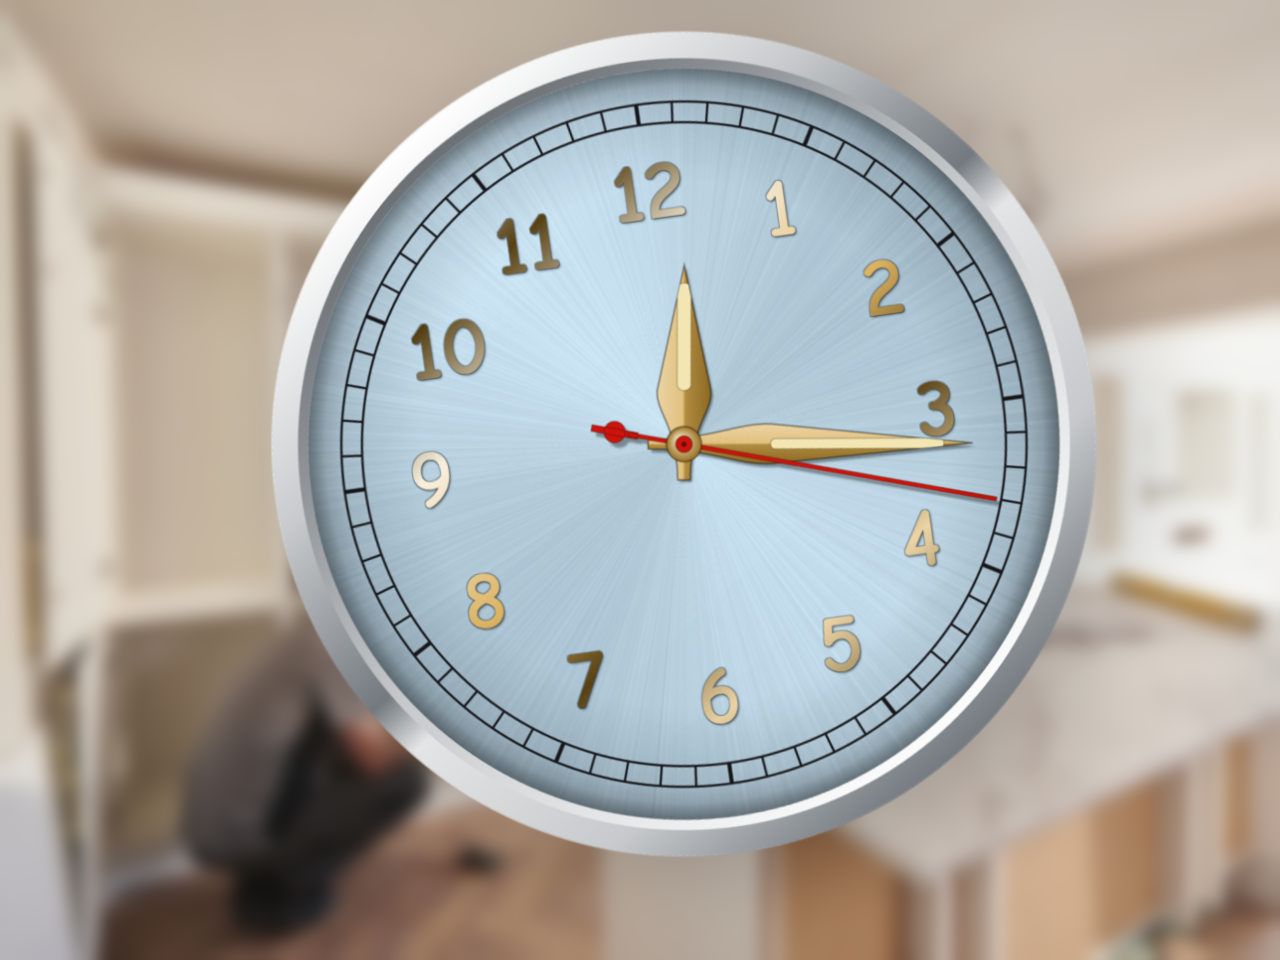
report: 12h16m18s
